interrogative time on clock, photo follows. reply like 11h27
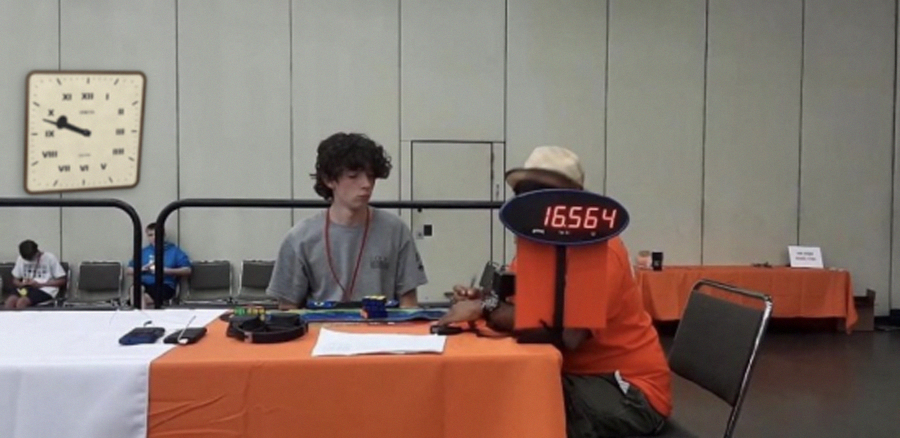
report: 9h48
